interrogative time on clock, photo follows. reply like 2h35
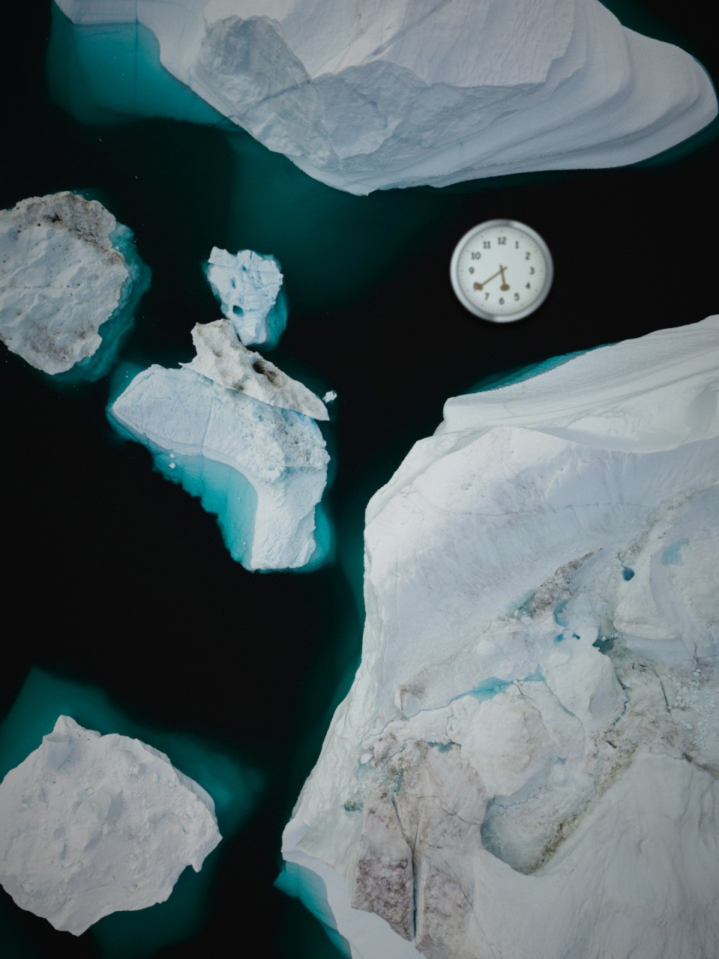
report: 5h39
